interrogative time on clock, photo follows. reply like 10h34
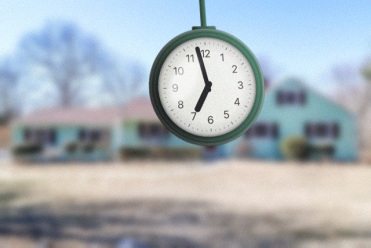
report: 6h58
